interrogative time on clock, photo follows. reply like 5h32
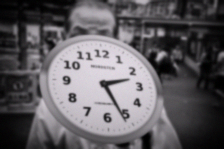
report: 2h26
